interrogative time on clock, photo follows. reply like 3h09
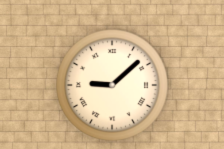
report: 9h08
